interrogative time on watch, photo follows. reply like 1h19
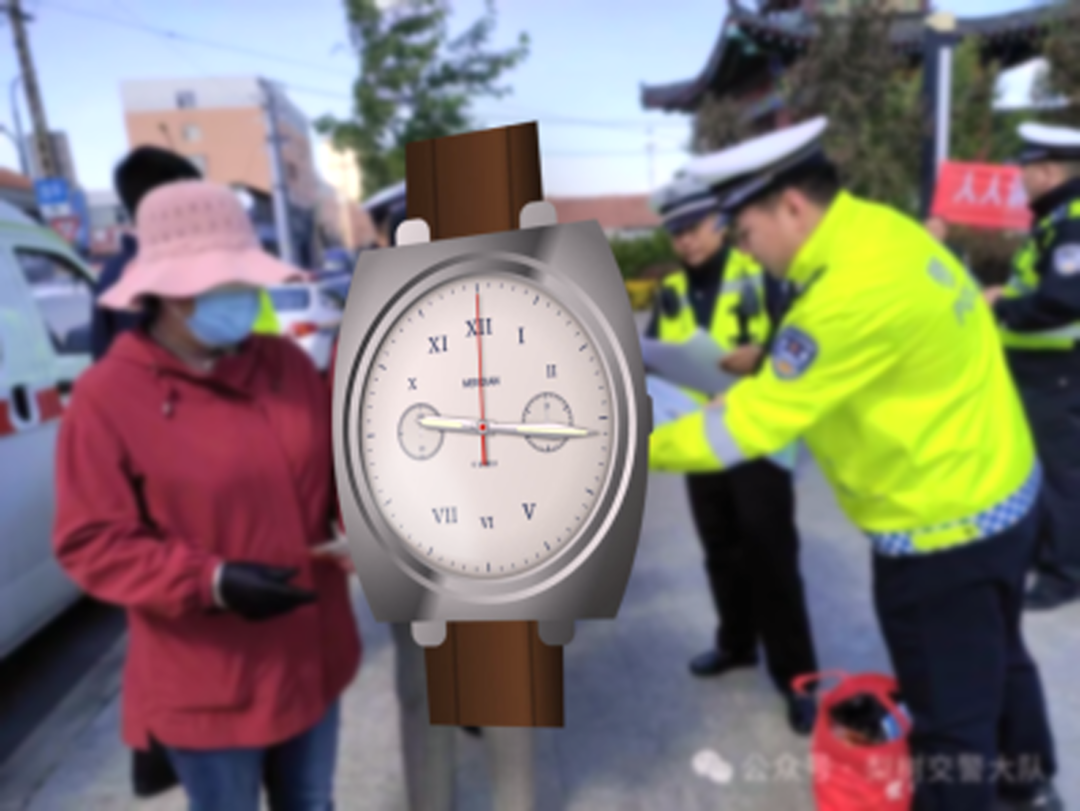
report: 9h16
